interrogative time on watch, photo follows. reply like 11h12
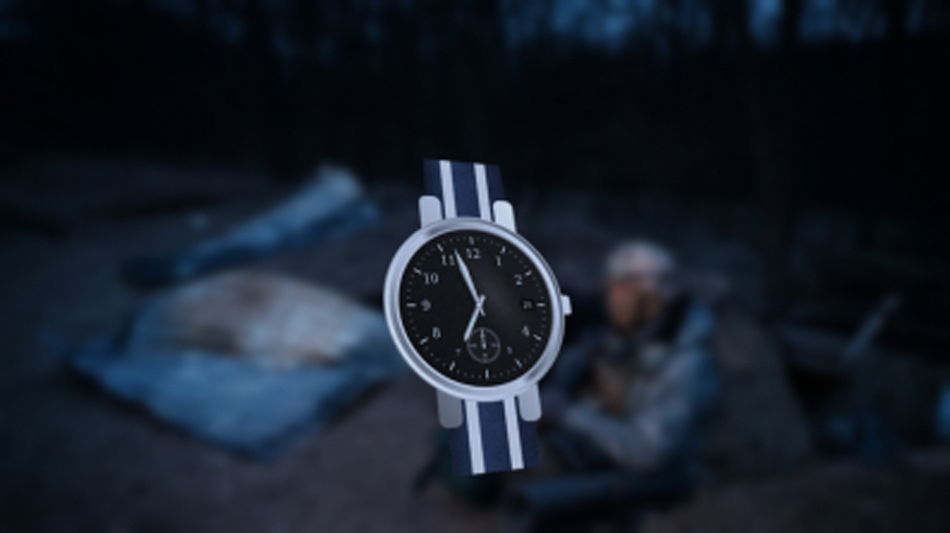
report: 6h57
